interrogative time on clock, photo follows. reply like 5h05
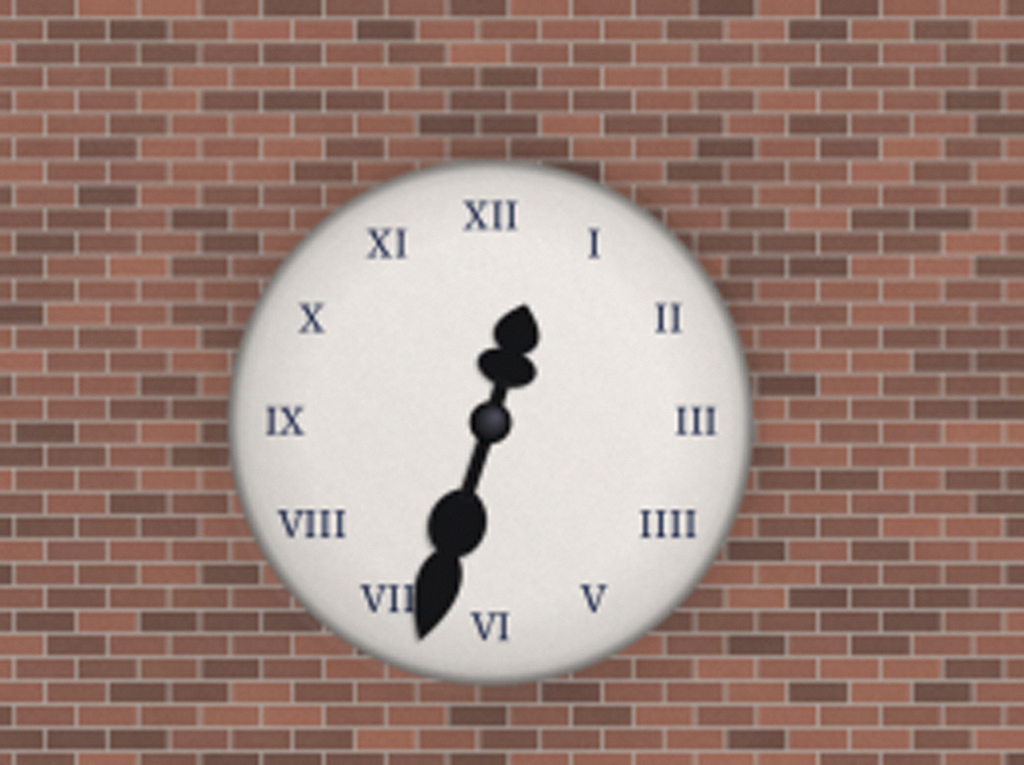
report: 12h33
